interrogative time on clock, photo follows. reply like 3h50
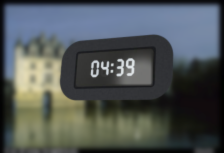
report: 4h39
